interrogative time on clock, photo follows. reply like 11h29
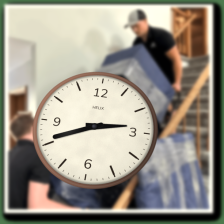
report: 2h41
